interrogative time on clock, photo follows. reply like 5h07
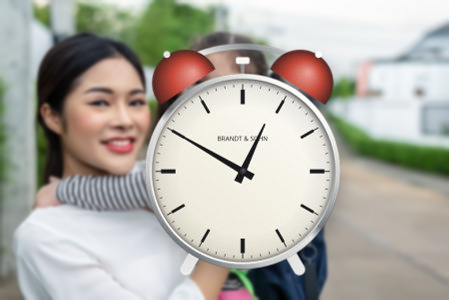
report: 12h50
